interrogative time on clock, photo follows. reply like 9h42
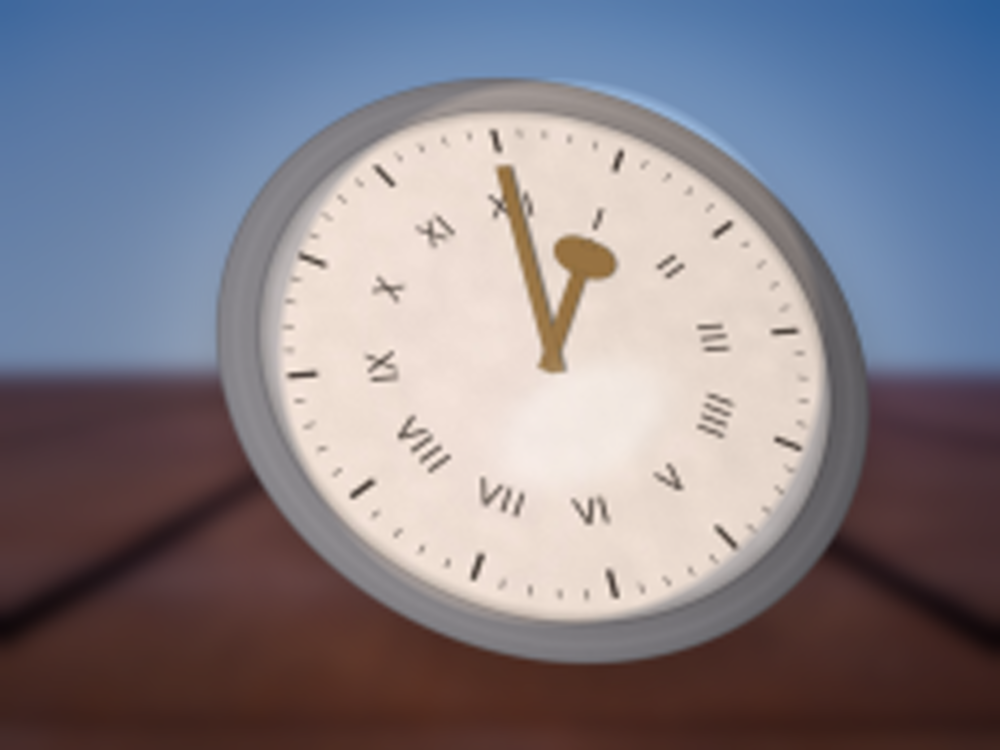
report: 1h00
